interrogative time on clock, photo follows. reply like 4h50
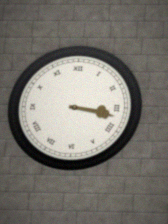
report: 3h17
